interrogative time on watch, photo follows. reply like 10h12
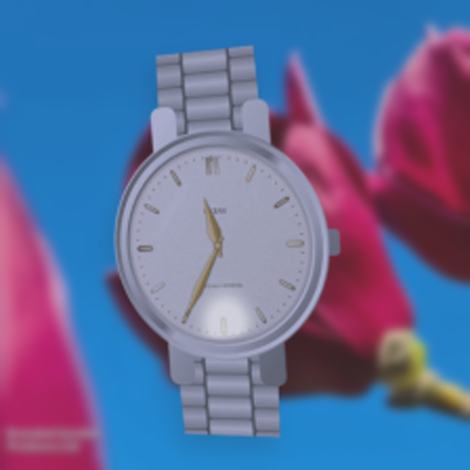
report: 11h35
